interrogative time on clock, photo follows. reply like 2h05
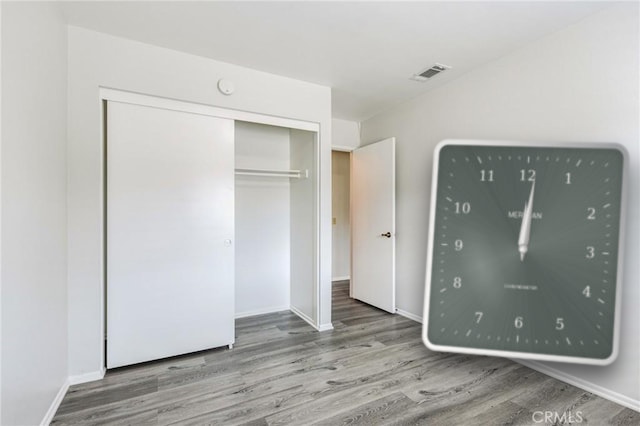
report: 12h01
